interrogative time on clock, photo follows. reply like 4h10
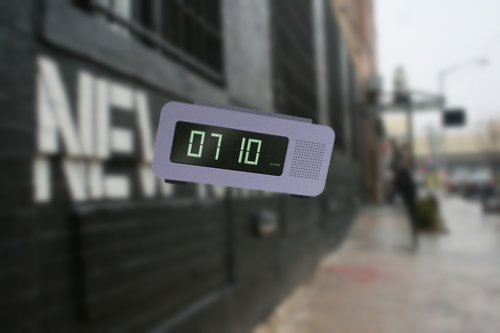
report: 7h10
